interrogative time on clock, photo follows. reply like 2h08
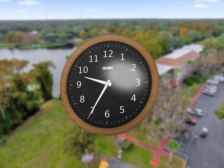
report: 9h35
